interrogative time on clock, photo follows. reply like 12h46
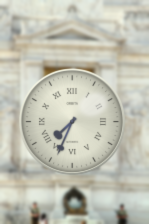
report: 7h34
